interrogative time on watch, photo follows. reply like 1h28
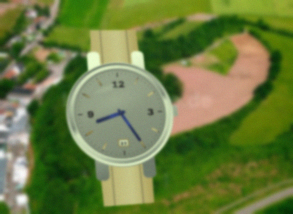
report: 8h25
